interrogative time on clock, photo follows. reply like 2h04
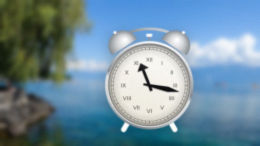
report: 11h17
